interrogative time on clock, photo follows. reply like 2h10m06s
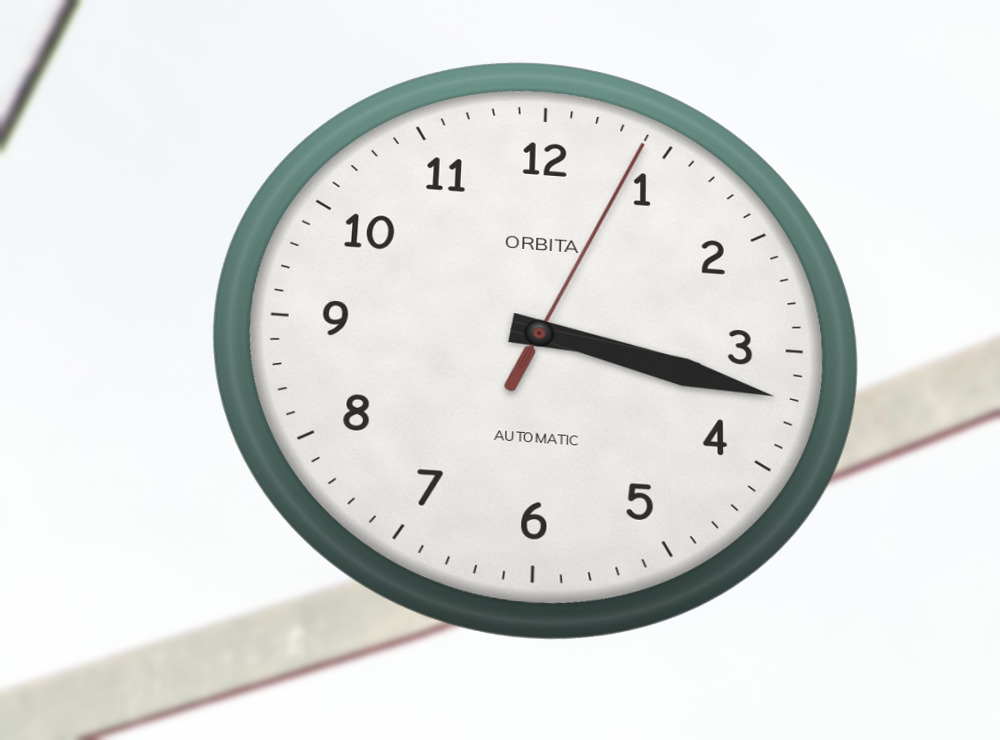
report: 3h17m04s
